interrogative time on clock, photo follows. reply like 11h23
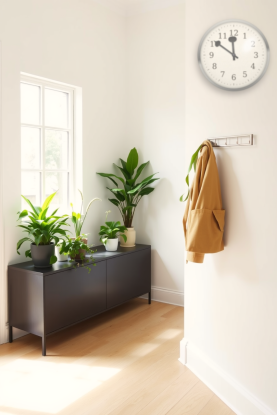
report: 11h51
